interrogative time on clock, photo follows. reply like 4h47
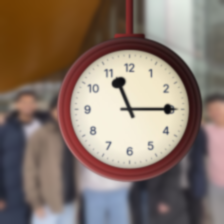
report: 11h15
